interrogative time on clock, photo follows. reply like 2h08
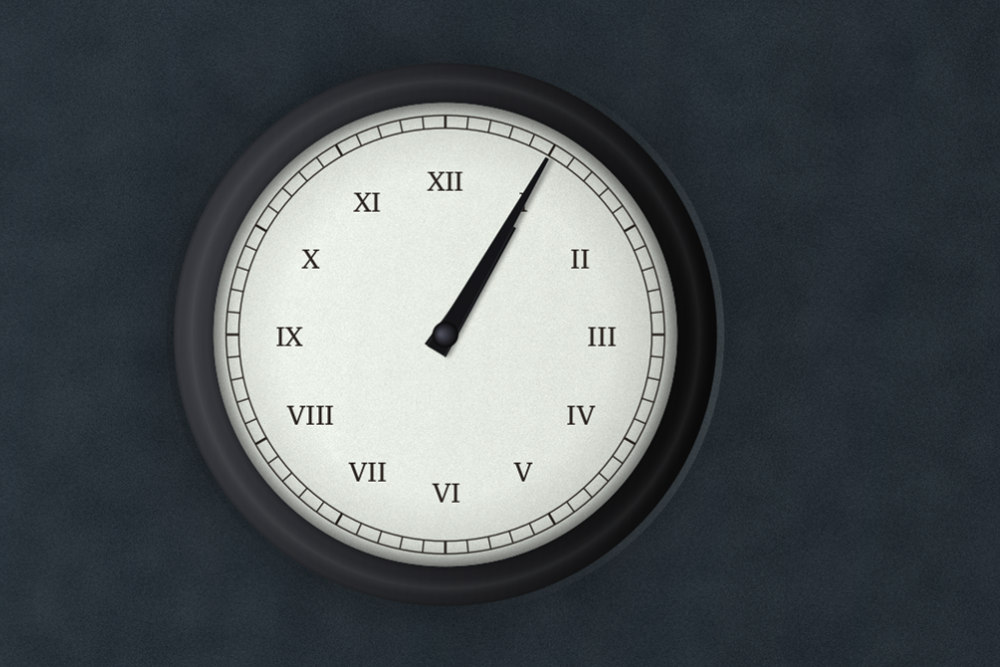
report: 1h05
